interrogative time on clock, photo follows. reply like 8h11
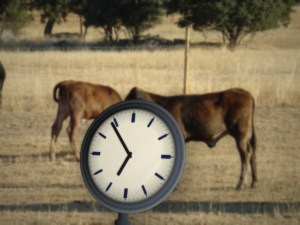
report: 6h54
